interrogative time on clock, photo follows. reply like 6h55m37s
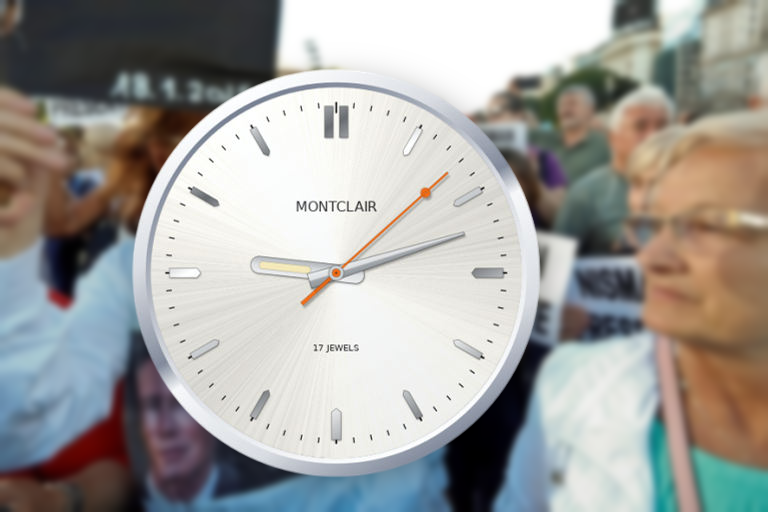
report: 9h12m08s
